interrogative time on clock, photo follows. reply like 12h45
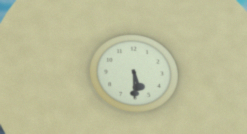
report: 5h30
